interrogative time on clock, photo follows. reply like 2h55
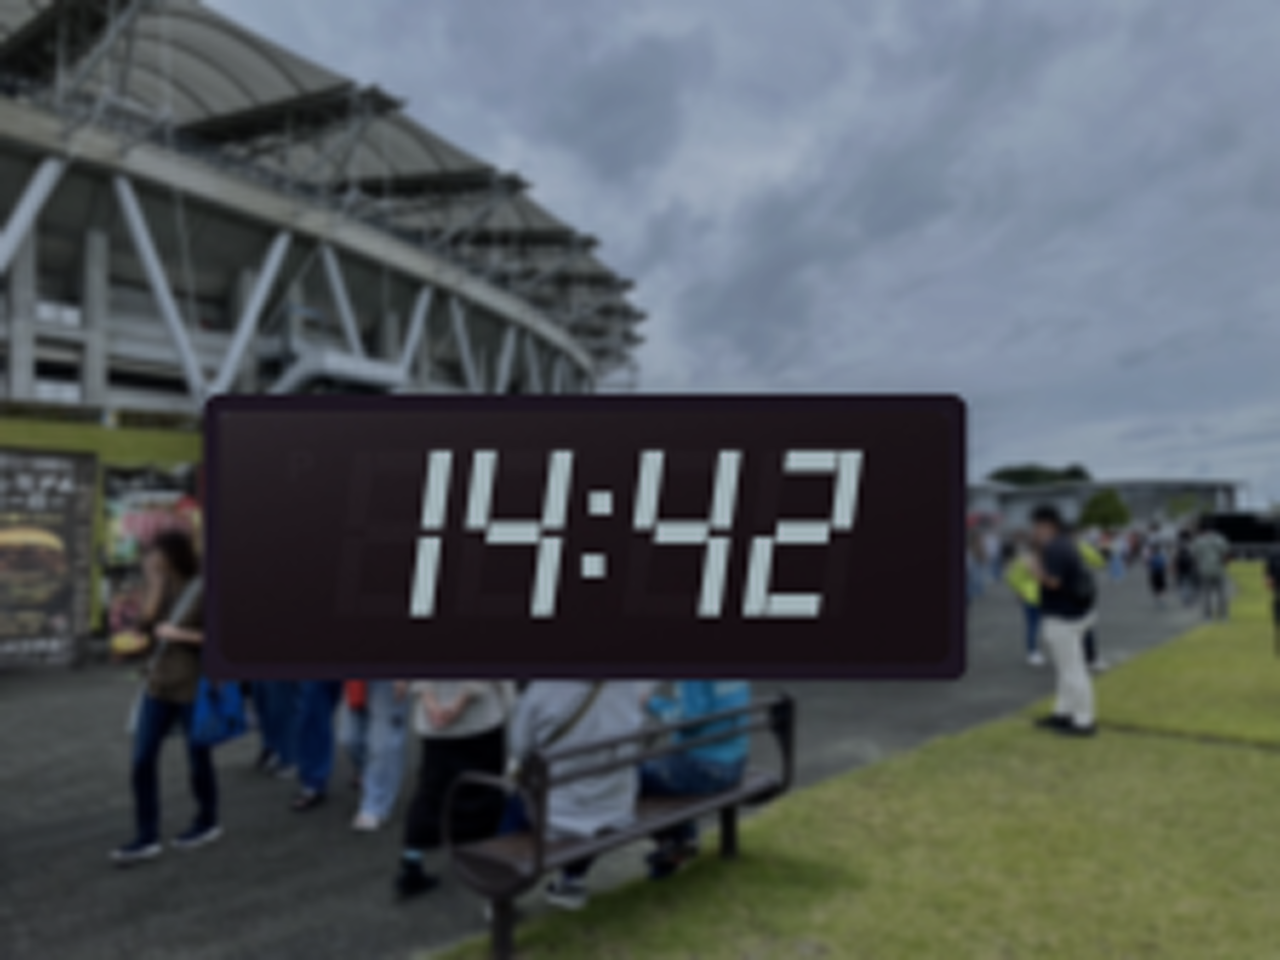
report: 14h42
